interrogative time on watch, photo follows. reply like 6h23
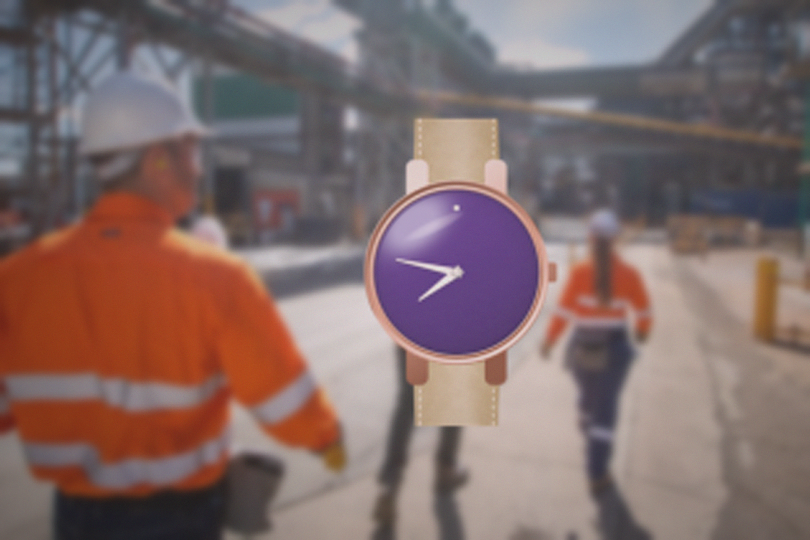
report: 7h47
